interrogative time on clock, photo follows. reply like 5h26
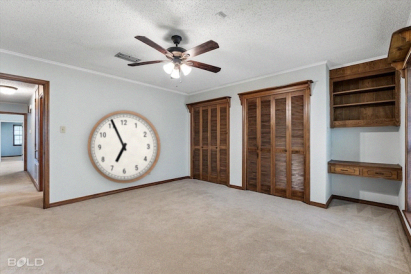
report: 6h56
